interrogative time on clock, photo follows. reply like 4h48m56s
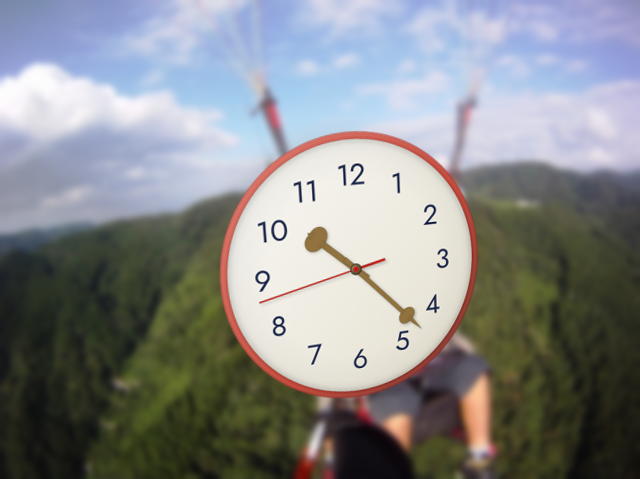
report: 10h22m43s
